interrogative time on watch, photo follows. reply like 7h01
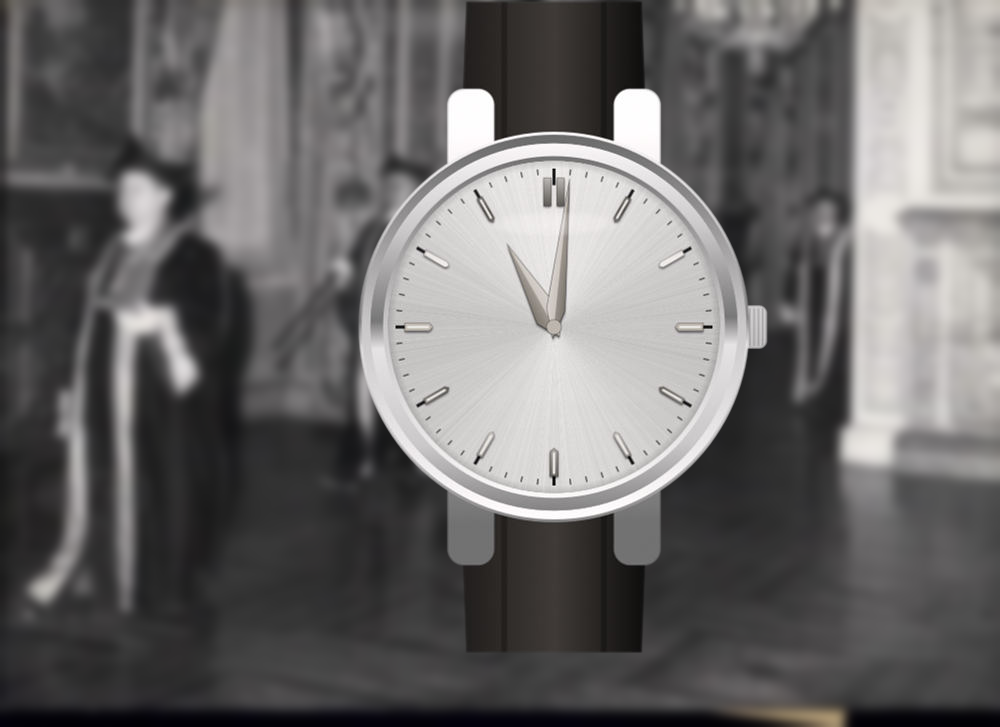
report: 11h01
